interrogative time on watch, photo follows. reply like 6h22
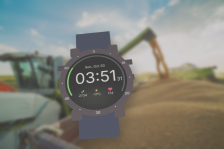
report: 3h51
